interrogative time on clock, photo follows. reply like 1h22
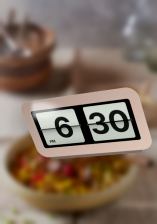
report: 6h30
